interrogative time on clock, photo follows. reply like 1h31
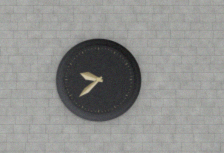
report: 9h38
